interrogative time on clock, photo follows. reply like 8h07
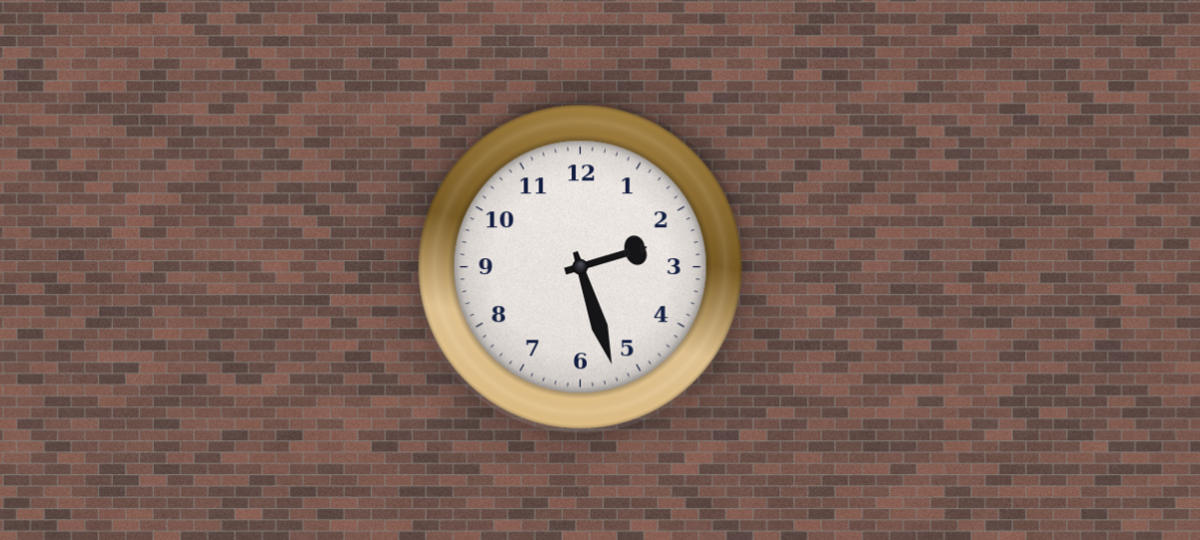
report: 2h27
